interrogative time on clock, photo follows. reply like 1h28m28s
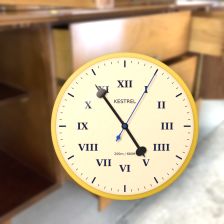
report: 4h54m05s
